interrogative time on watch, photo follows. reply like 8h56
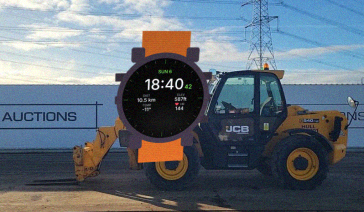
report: 18h40
